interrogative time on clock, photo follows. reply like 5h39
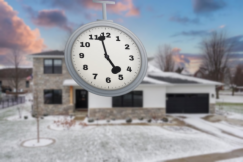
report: 4h58
